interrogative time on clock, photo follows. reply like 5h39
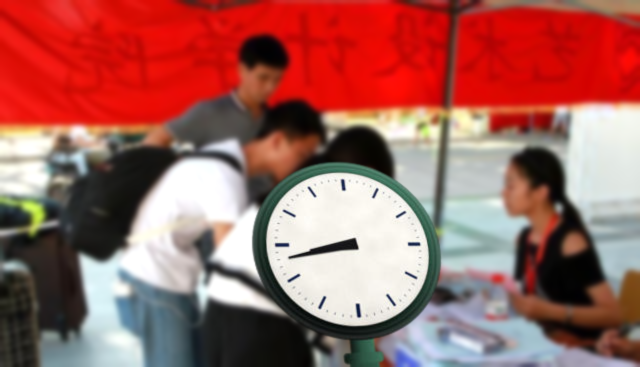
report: 8h43
